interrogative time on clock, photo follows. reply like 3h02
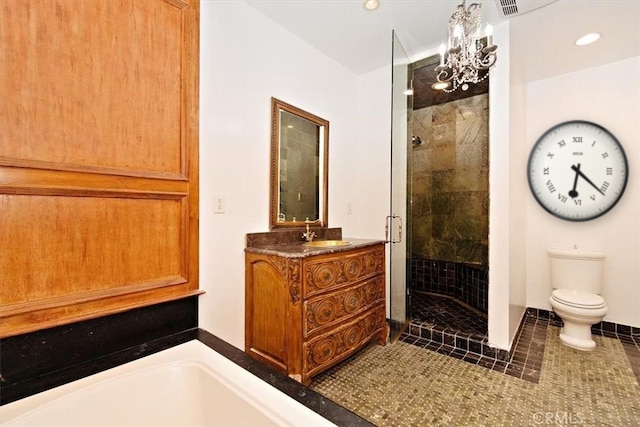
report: 6h22
